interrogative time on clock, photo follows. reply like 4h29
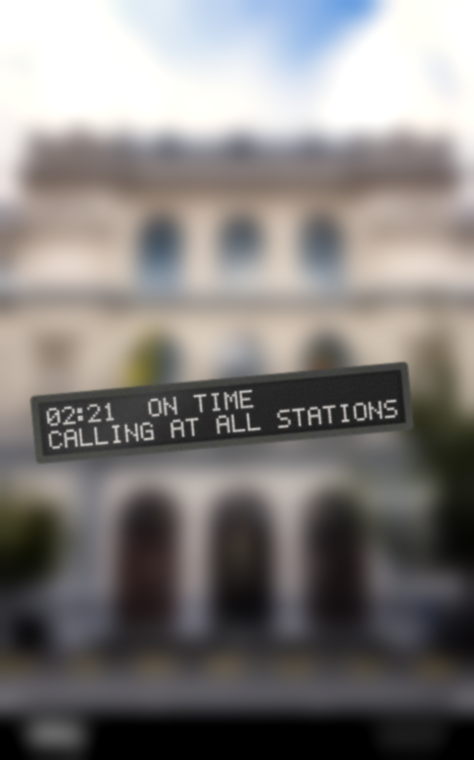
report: 2h21
